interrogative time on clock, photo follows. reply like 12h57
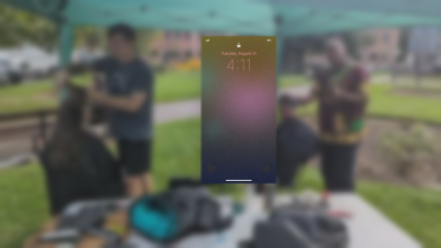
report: 4h11
